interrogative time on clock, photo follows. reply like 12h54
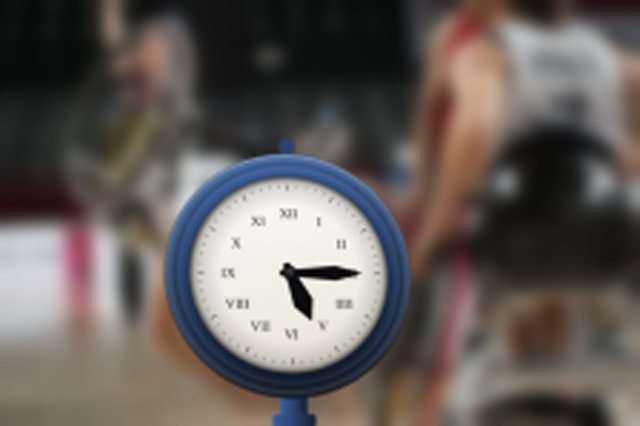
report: 5h15
